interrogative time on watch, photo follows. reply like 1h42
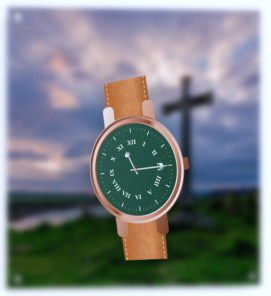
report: 11h15
